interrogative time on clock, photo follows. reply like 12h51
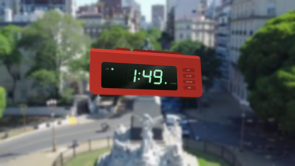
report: 1h49
